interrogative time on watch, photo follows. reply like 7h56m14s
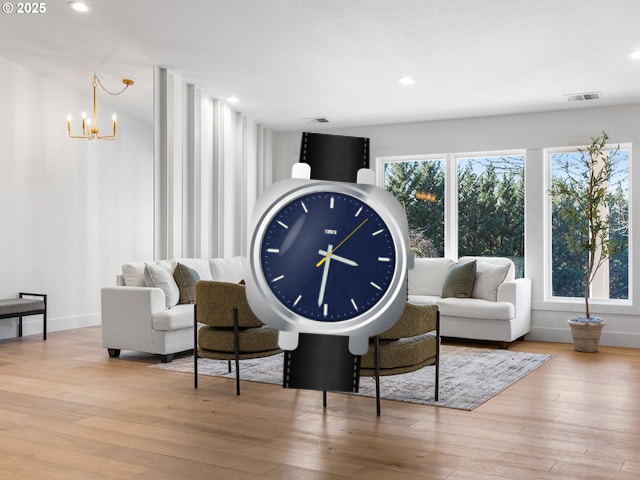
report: 3h31m07s
